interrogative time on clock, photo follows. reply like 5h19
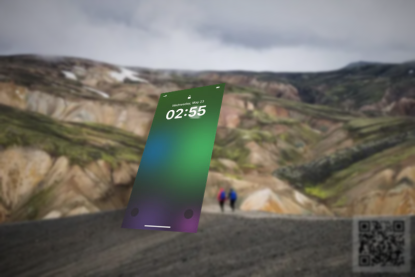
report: 2h55
